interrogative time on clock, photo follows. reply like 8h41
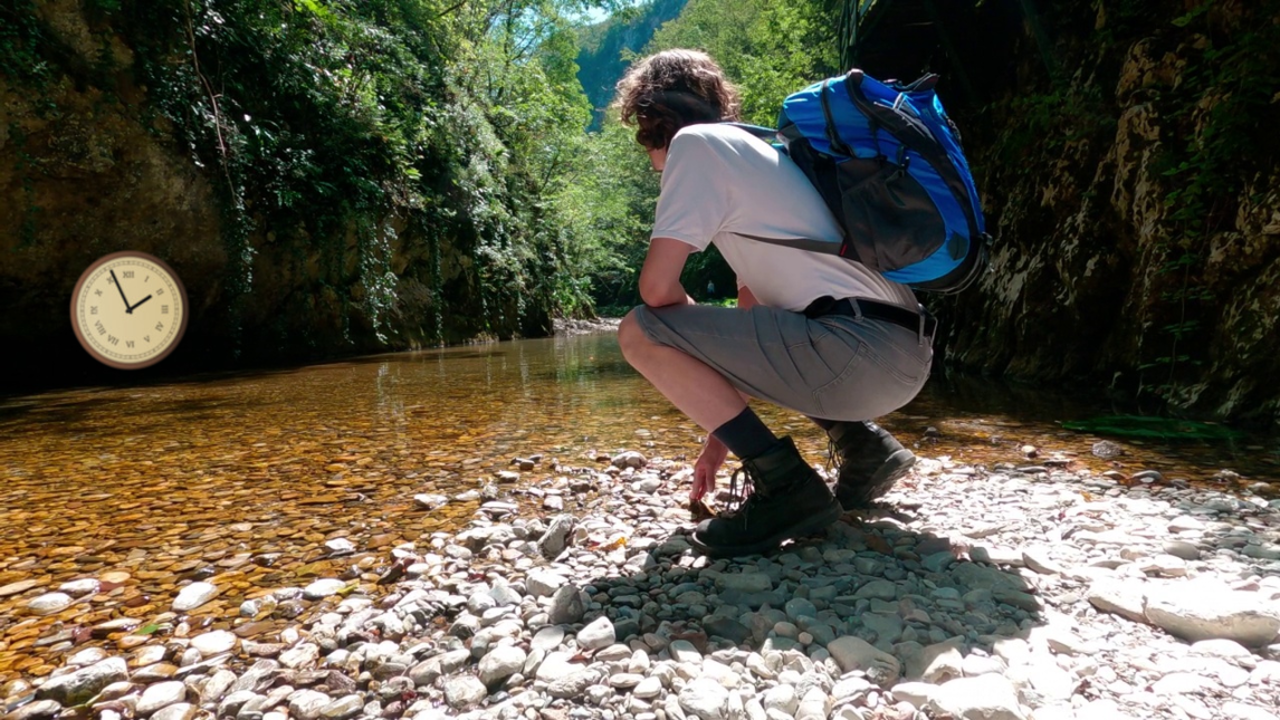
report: 1h56
